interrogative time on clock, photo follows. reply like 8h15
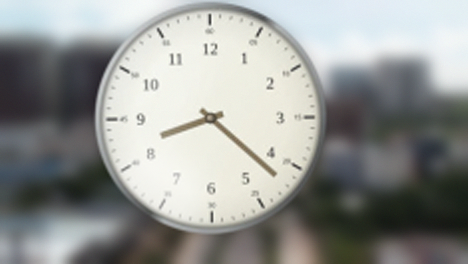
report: 8h22
